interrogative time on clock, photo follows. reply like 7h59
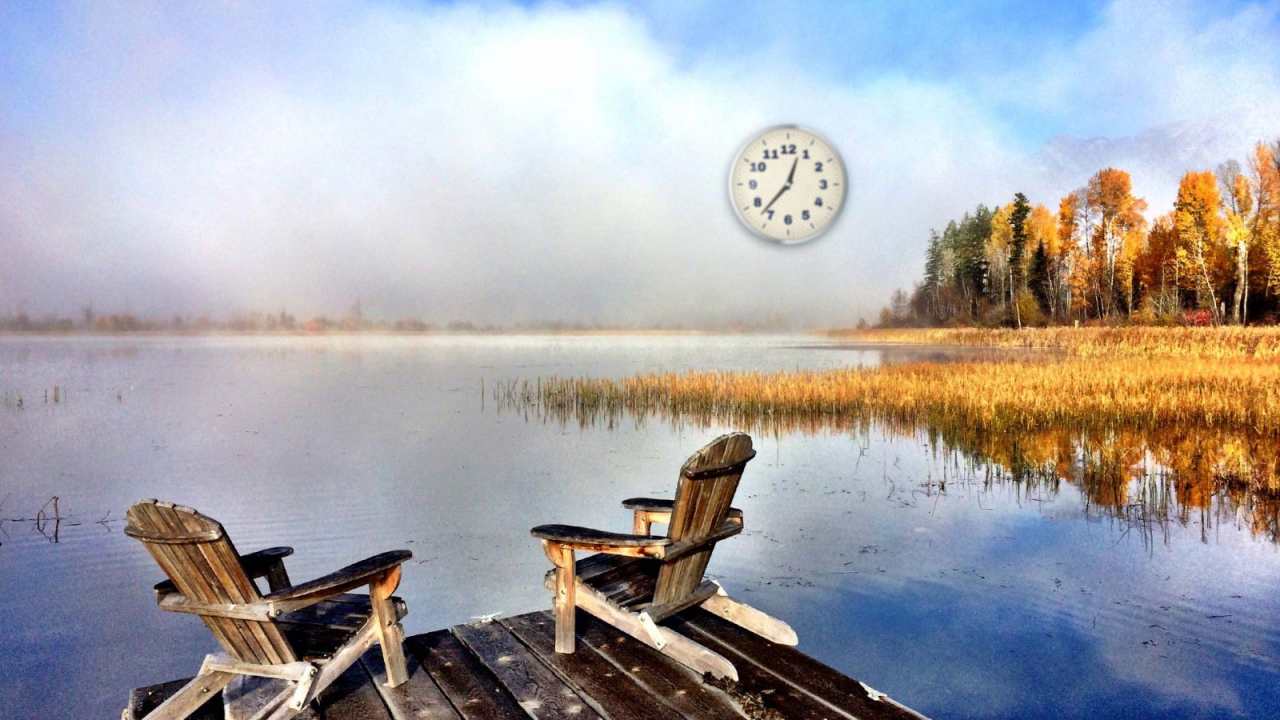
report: 12h37
